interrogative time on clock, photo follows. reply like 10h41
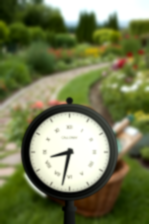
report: 8h32
